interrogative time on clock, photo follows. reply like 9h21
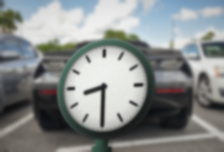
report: 8h30
